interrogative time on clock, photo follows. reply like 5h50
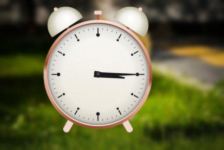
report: 3h15
